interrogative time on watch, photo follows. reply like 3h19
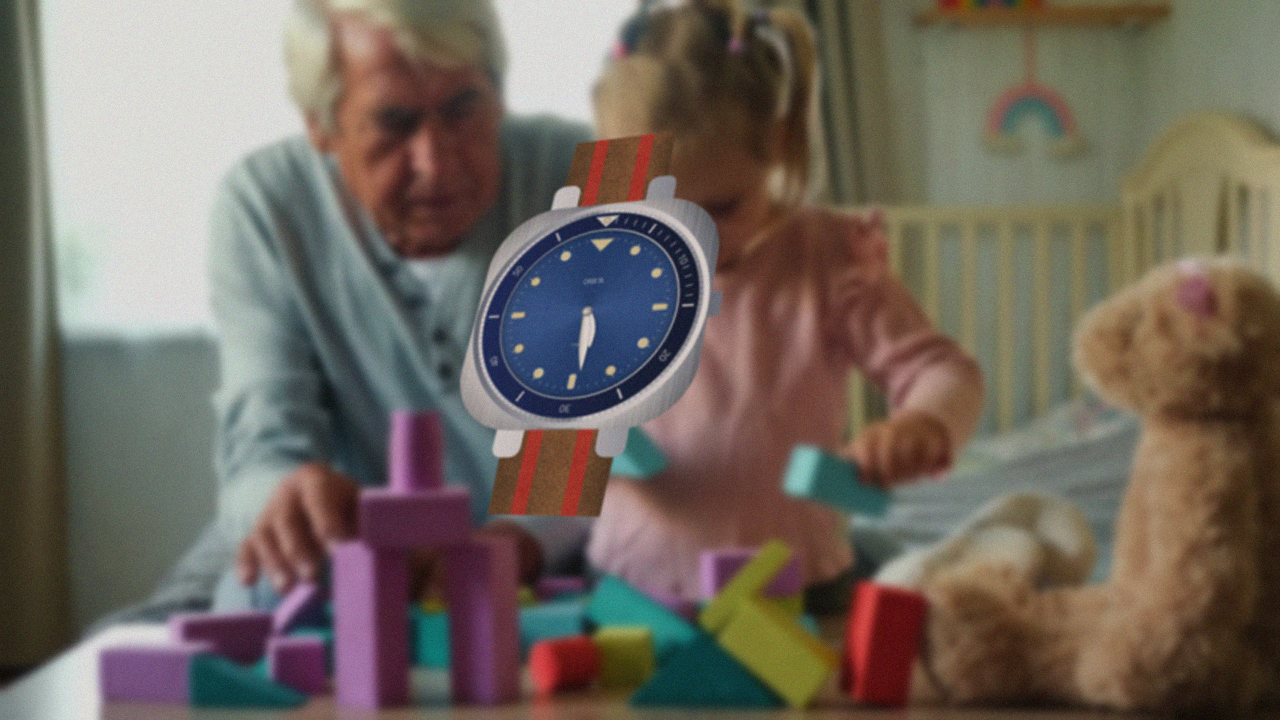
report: 5h29
